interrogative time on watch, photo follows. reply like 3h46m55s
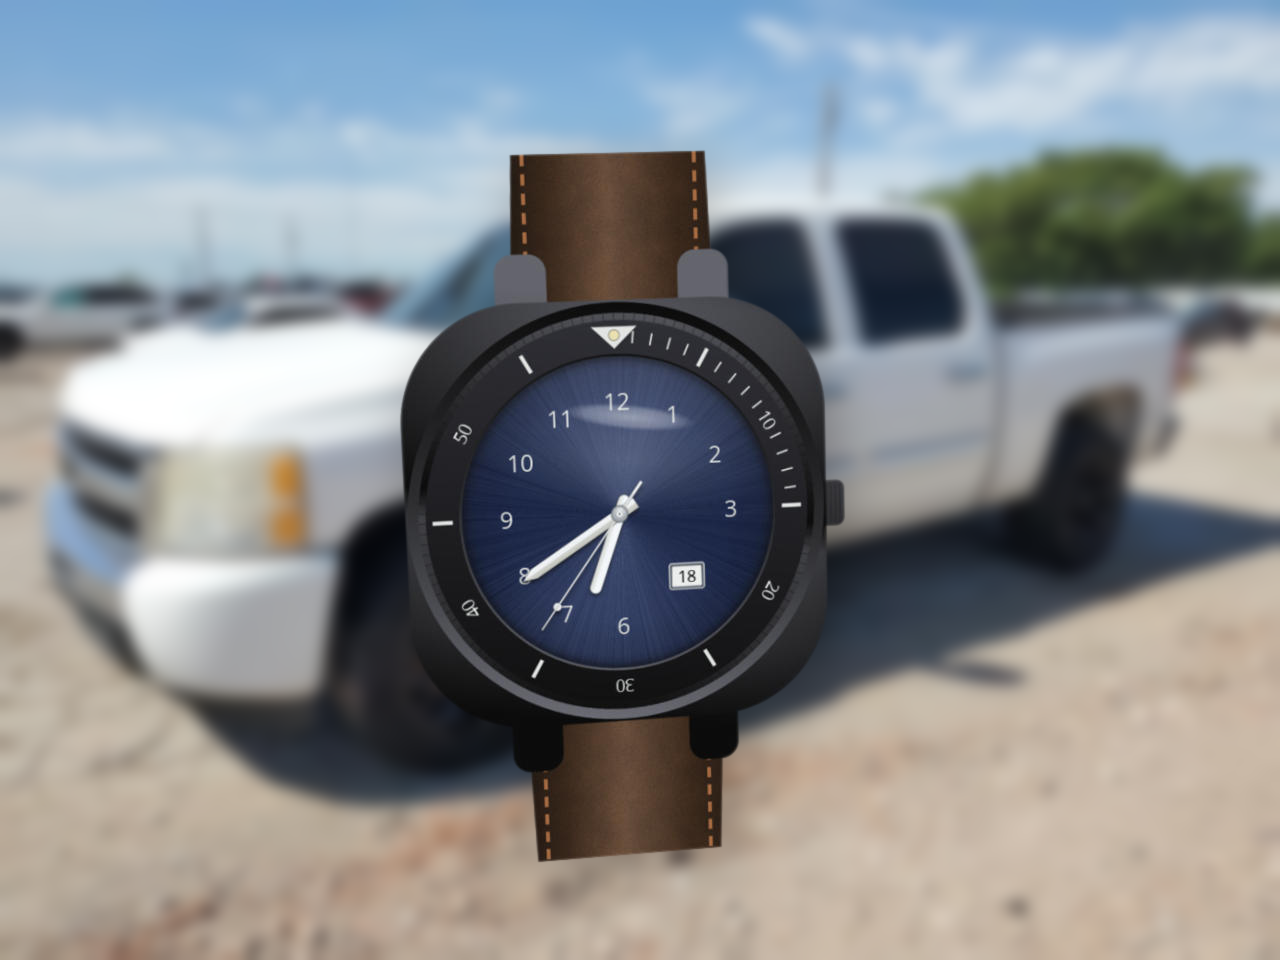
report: 6h39m36s
